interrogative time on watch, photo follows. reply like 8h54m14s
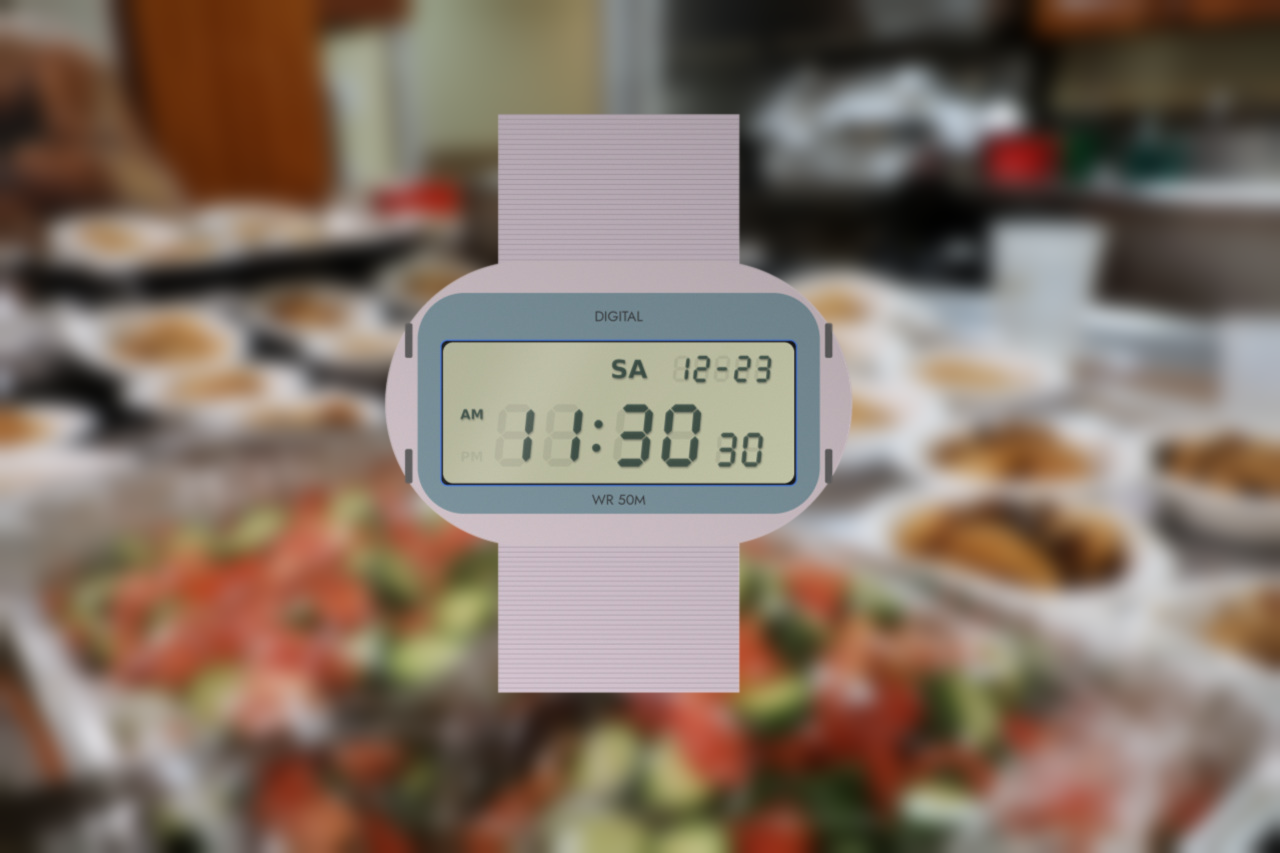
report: 11h30m30s
